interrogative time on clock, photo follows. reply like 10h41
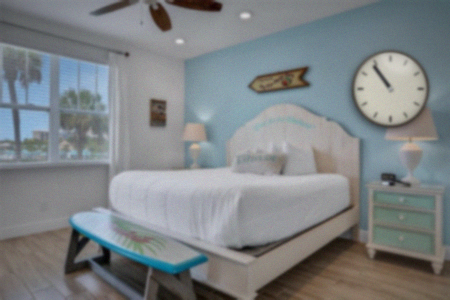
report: 10h54
